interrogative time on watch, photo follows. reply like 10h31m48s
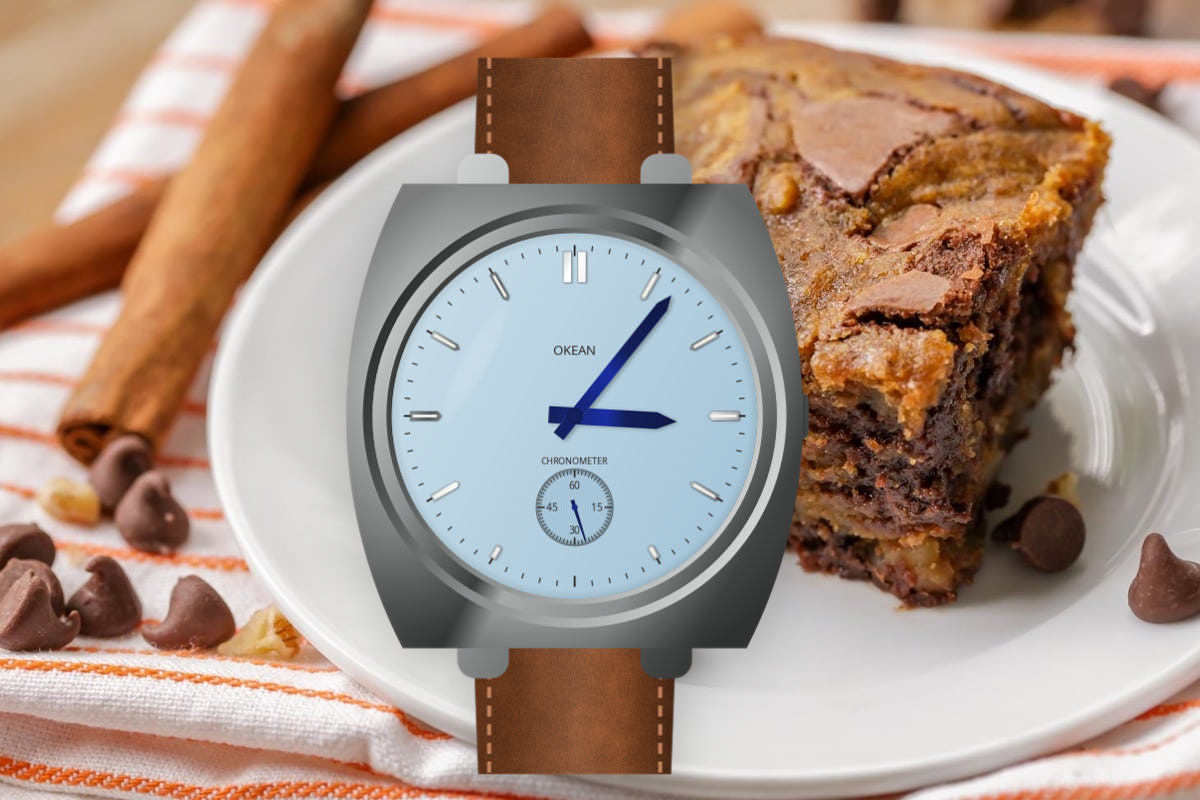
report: 3h06m27s
